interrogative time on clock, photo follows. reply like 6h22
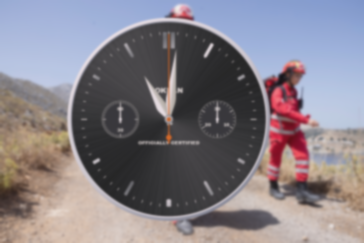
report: 11h01
